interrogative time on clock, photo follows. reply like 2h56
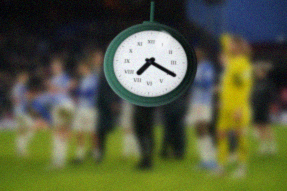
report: 7h20
